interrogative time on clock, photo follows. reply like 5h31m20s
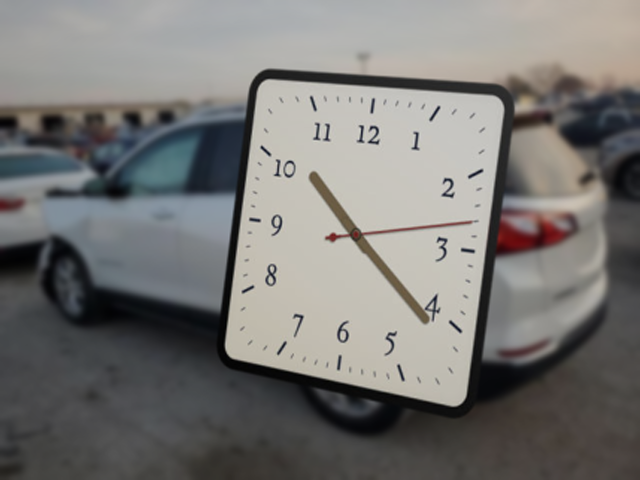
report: 10h21m13s
